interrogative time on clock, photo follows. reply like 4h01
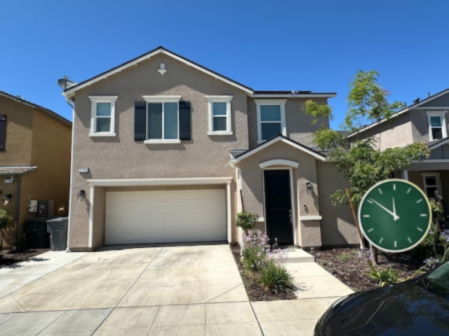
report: 11h51
